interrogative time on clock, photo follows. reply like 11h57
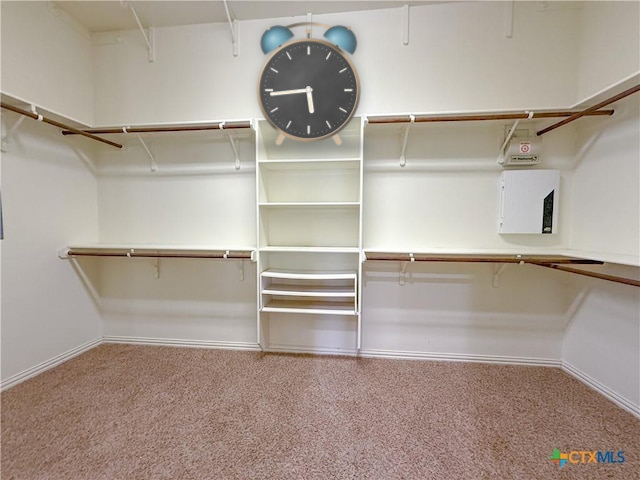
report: 5h44
